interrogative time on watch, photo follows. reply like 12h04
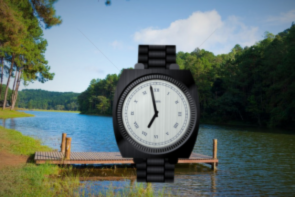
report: 6h58
